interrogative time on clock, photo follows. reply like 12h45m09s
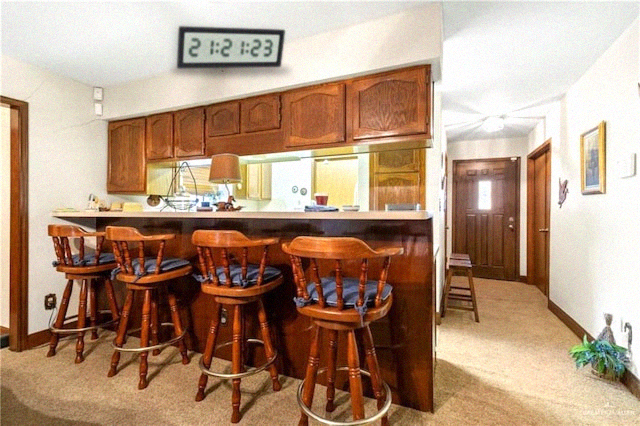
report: 21h21m23s
